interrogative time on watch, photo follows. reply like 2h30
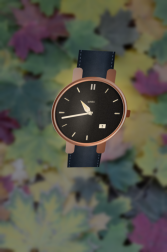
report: 10h43
